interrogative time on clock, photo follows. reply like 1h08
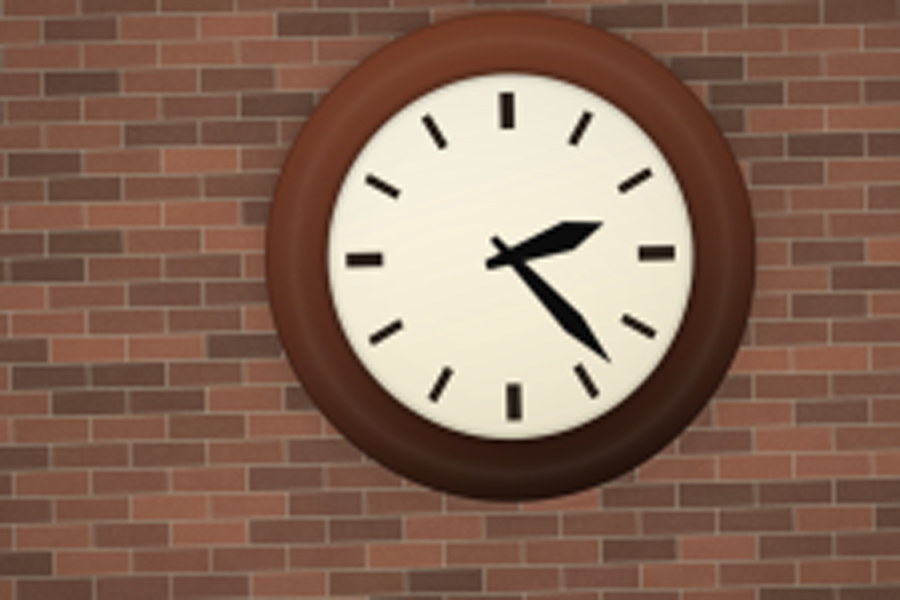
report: 2h23
